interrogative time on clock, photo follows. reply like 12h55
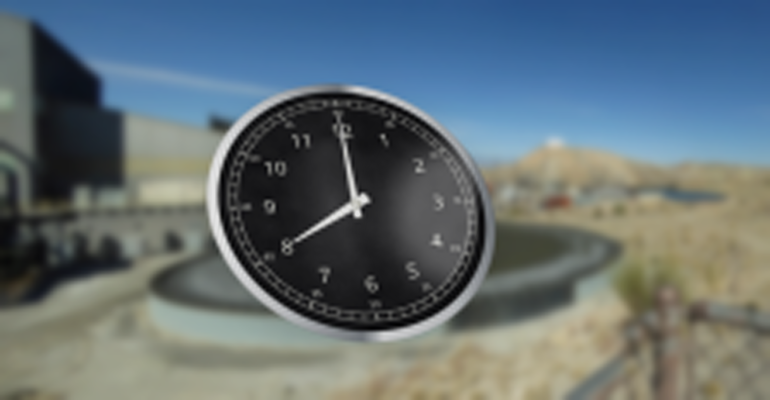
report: 8h00
